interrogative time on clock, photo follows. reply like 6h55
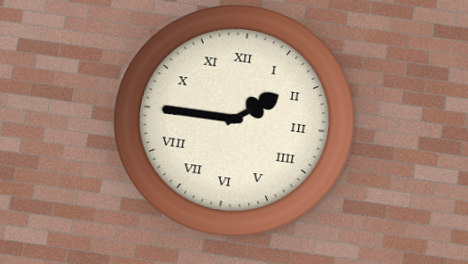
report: 1h45
